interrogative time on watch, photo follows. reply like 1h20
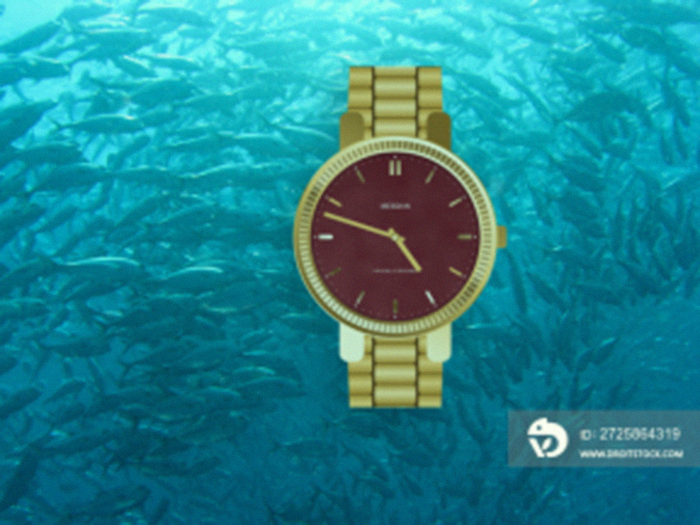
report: 4h48
